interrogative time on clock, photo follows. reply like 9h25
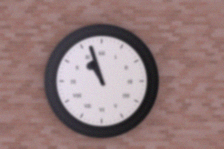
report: 10h57
